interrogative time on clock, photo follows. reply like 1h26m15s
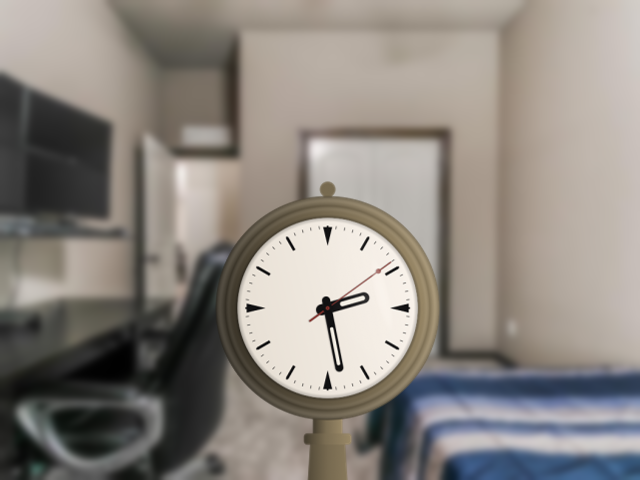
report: 2h28m09s
